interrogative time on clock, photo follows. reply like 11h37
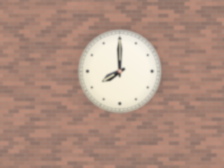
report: 8h00
